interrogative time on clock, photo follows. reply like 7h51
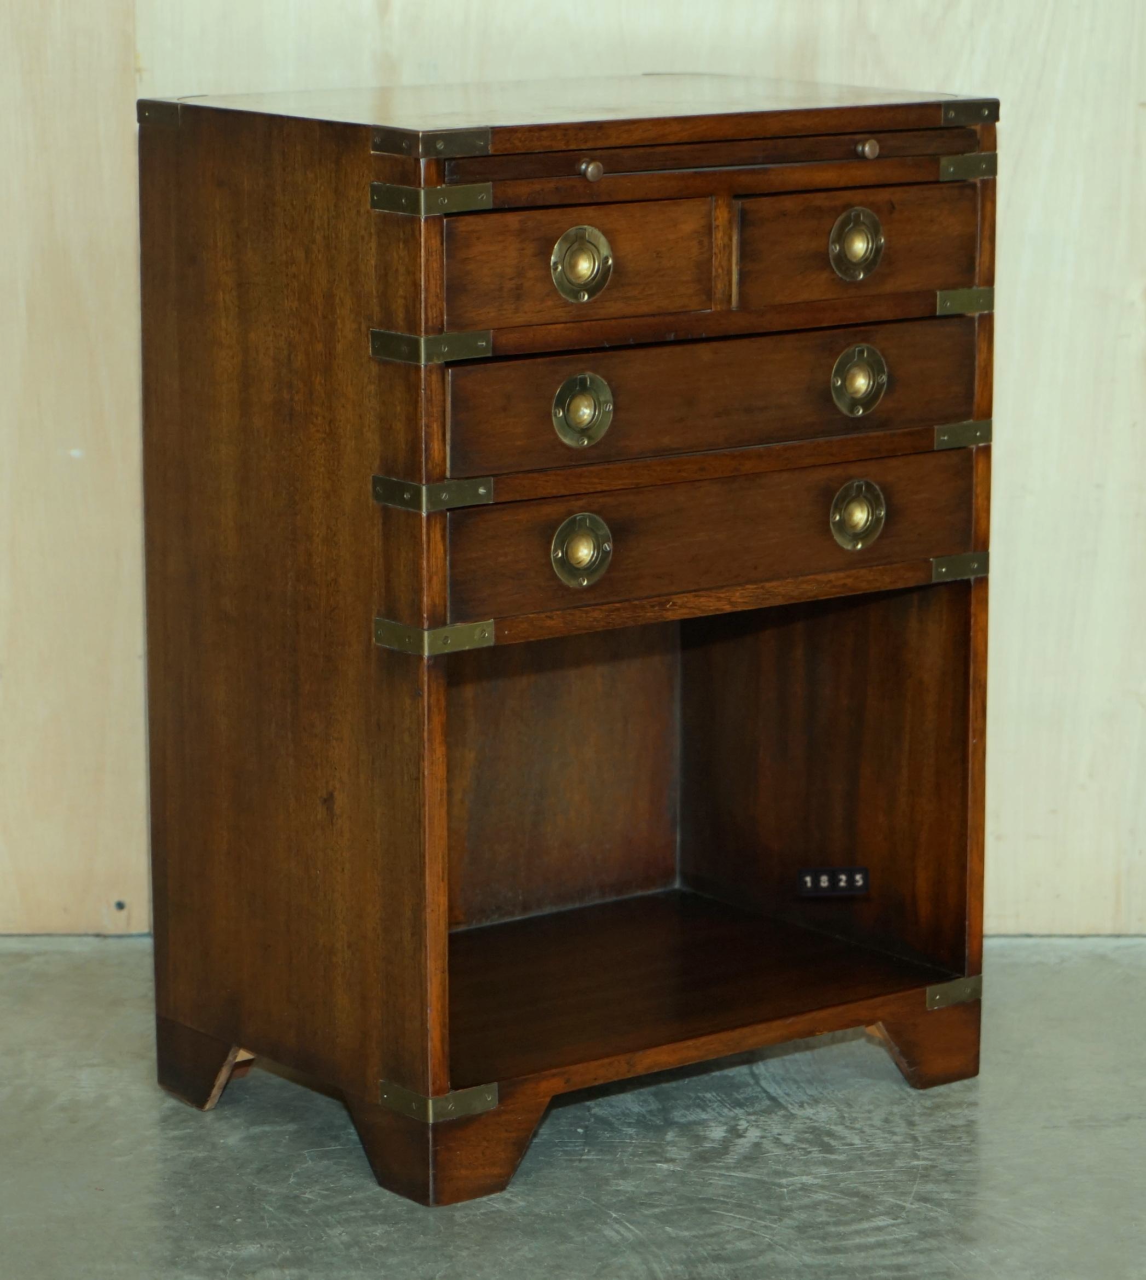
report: 18h25
